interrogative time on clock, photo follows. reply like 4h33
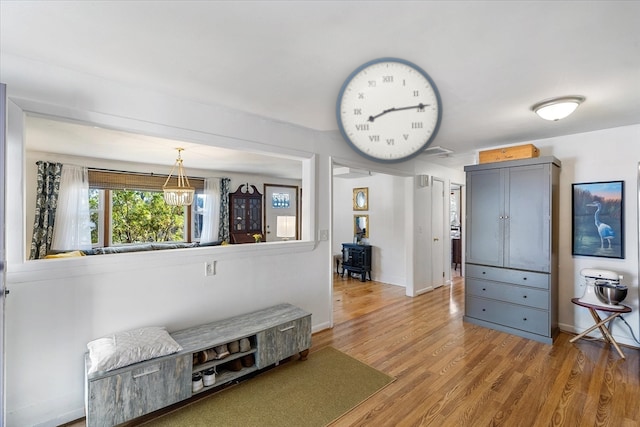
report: 8h14
